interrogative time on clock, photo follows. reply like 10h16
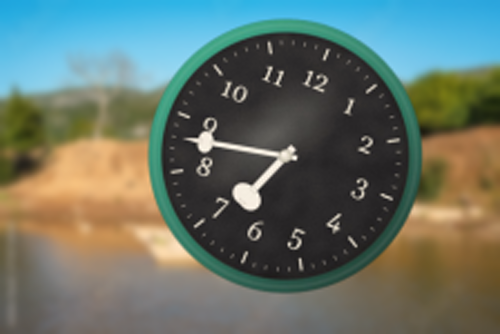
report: 6h43
